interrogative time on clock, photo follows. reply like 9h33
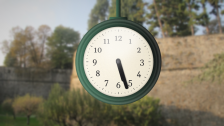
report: 5h27
